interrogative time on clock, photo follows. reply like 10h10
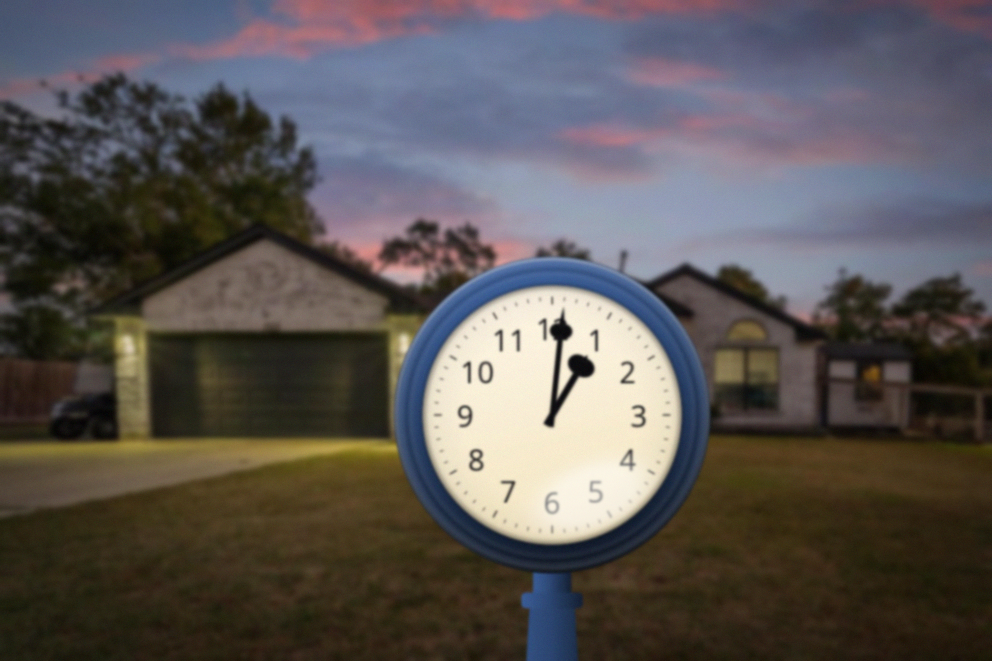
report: 1h01
